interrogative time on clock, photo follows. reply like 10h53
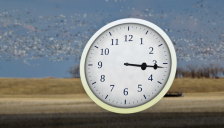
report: 3h16
